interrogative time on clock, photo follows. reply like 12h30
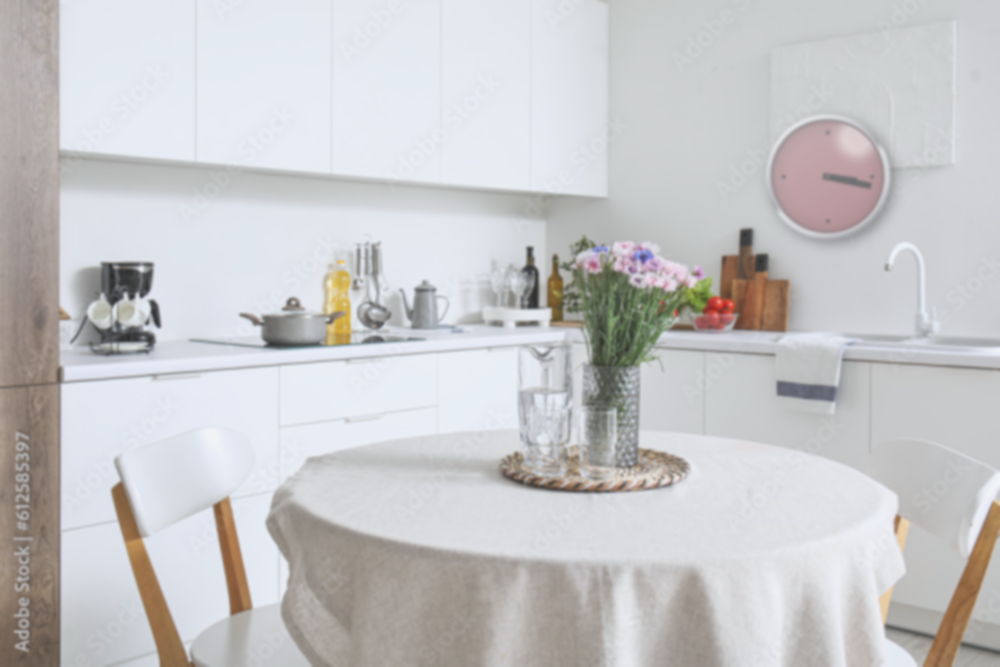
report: 3h17
